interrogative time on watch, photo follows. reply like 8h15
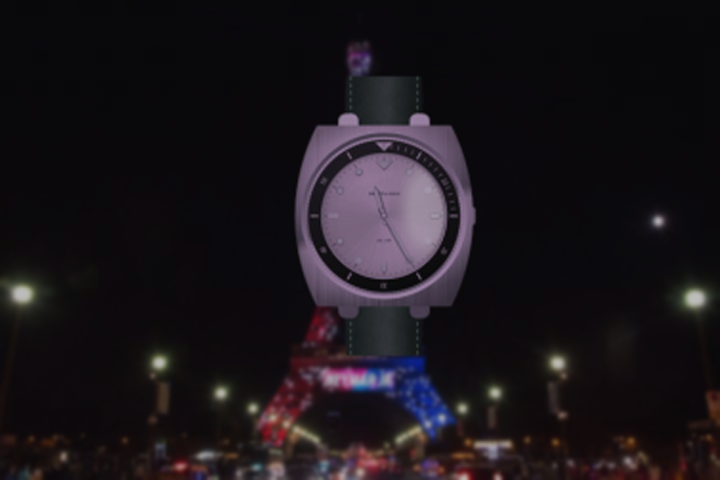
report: 11h25
